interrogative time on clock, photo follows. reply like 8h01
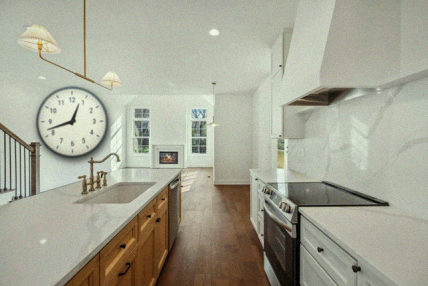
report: 12h42
